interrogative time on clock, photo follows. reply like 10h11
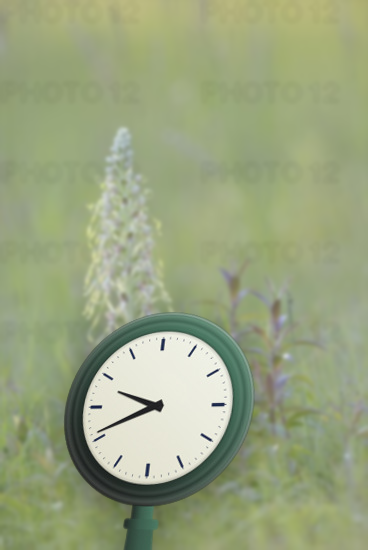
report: 9h41
